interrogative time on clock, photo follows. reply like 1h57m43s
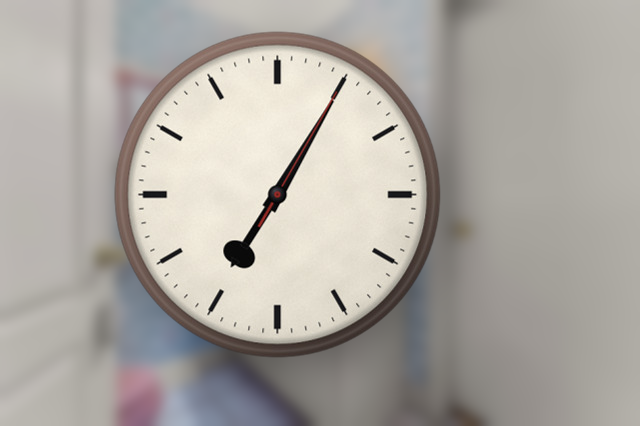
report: 7h05m05s
